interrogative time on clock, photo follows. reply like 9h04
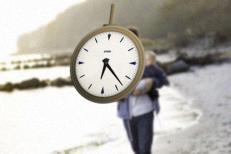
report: 6h23
